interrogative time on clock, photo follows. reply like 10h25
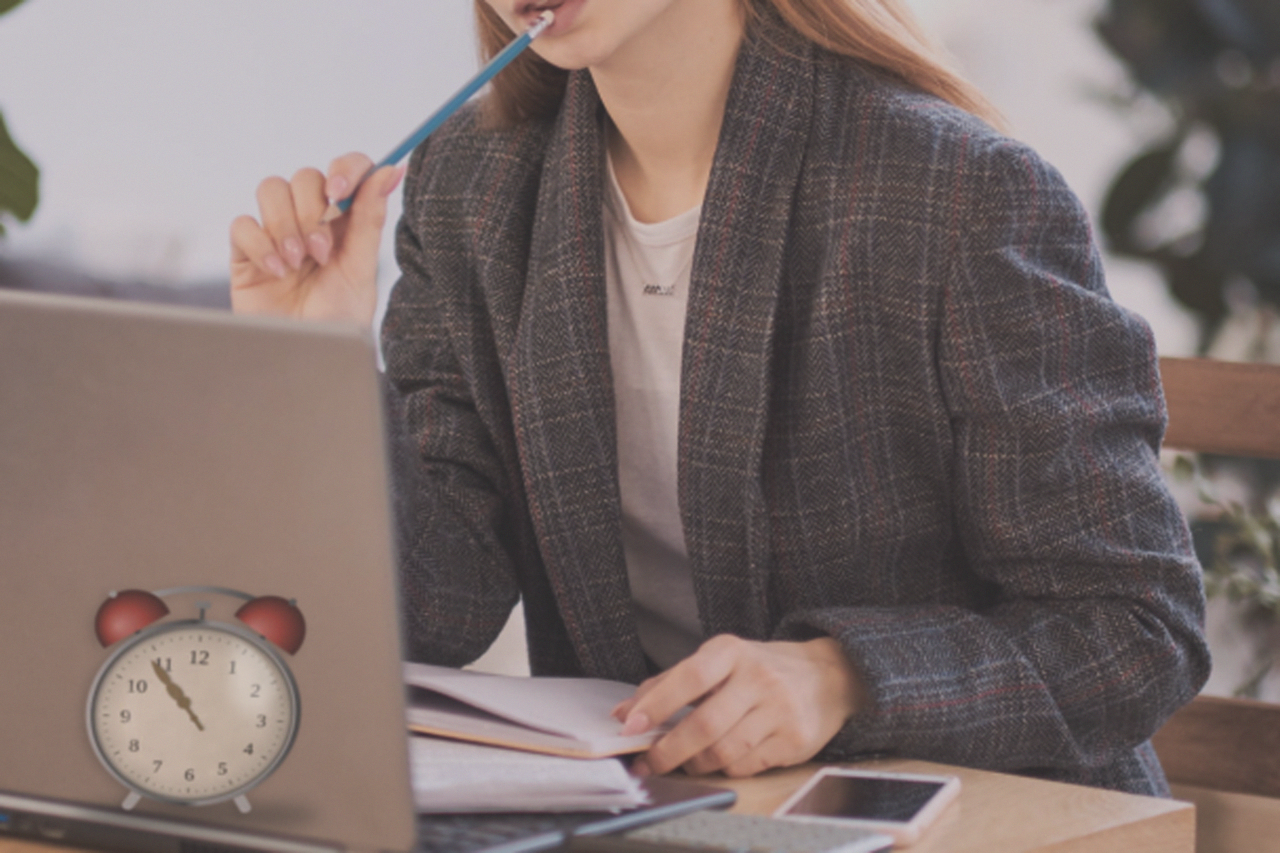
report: 10h54
